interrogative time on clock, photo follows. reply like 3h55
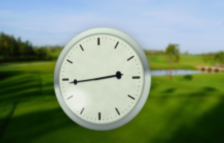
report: 2h44
